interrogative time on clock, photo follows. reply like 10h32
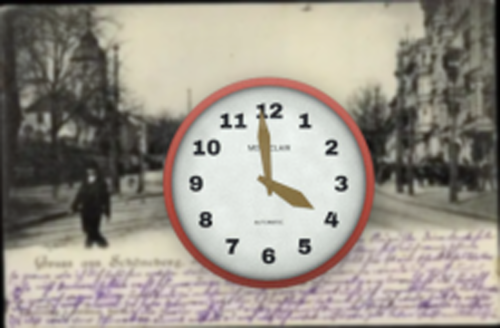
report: 3h59
